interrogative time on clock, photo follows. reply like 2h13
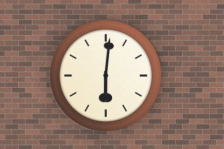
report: 6h01
